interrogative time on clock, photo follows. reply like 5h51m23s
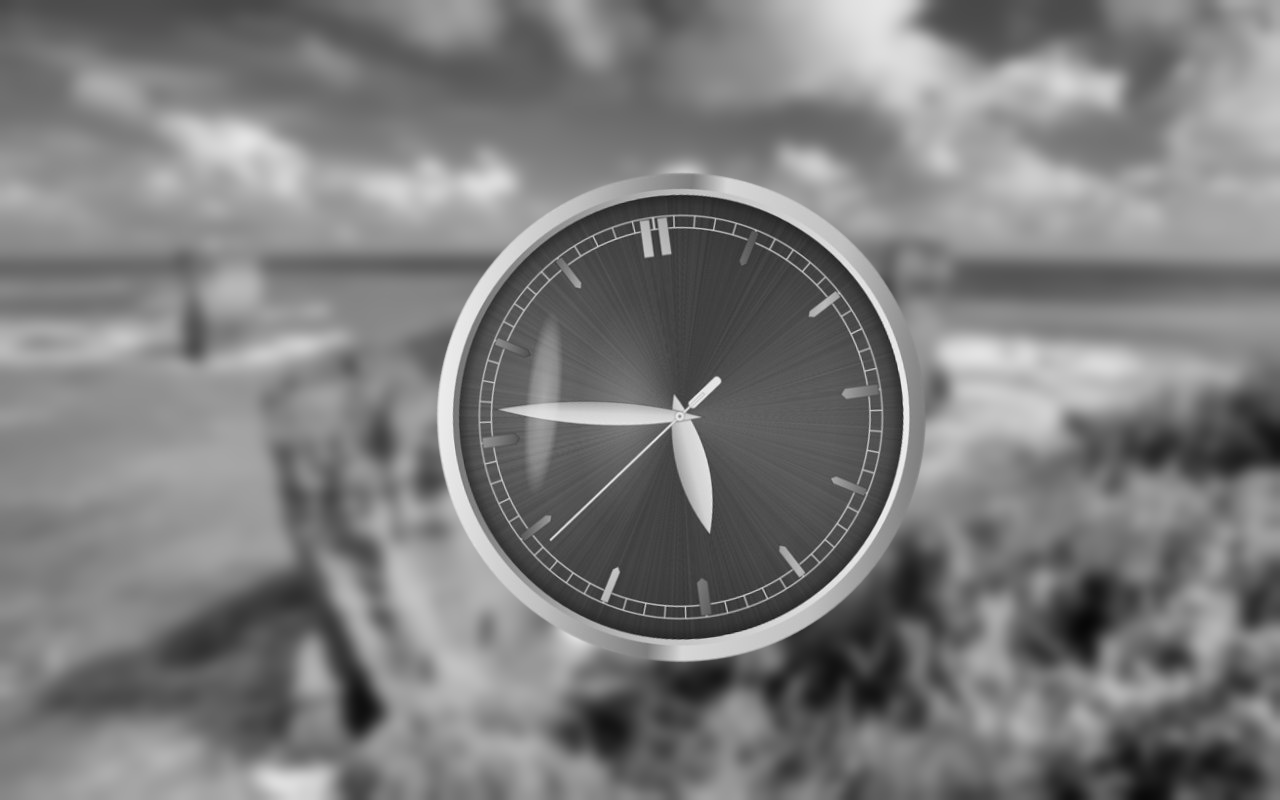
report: 5h46m39s
